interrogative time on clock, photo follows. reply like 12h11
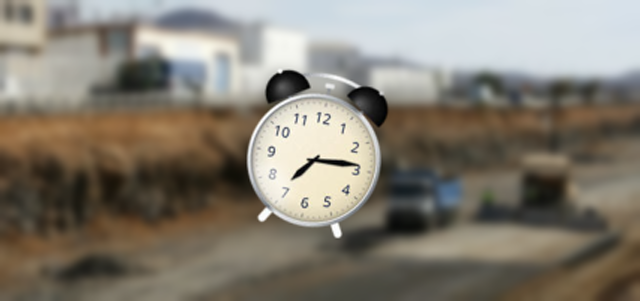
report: 7h14
